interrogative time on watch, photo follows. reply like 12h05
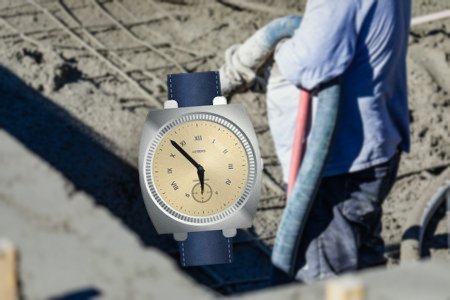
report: 5h53
